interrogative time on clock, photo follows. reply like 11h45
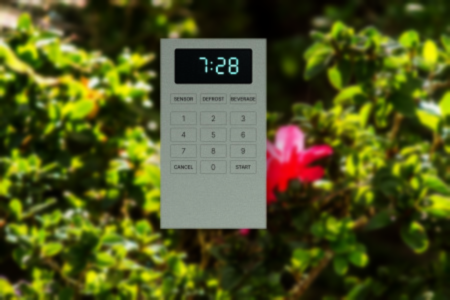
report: 7h28
